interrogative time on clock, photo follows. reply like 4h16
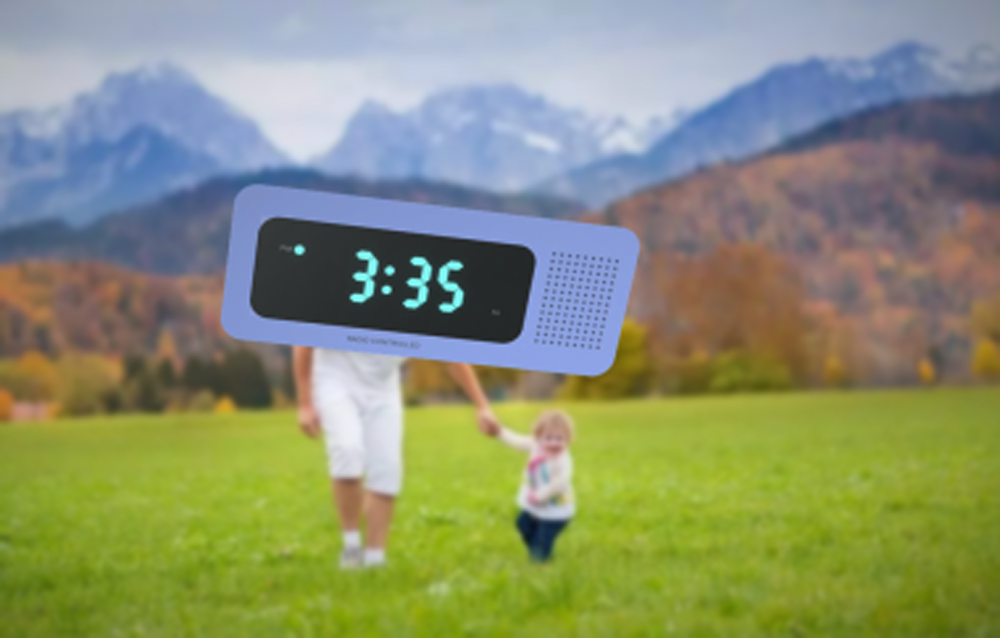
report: 3h35
